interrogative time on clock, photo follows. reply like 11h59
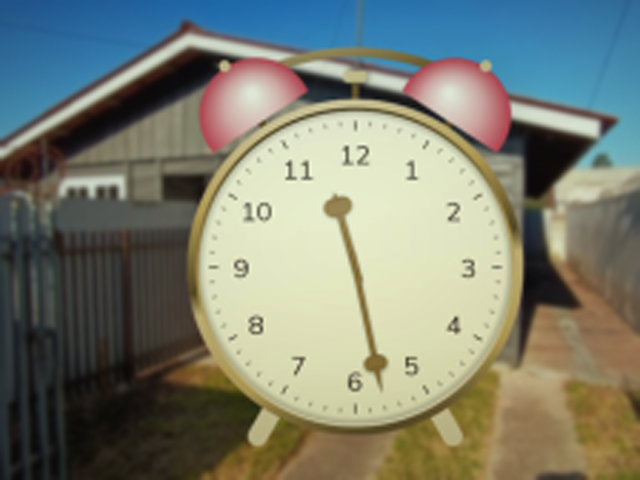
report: 11h28
